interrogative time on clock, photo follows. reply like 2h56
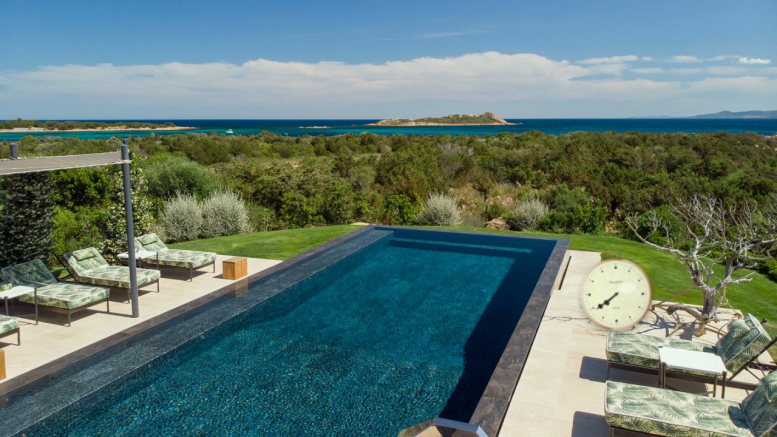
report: 7h39
